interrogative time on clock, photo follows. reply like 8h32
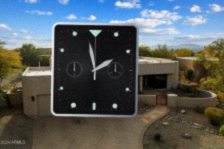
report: 1h58
